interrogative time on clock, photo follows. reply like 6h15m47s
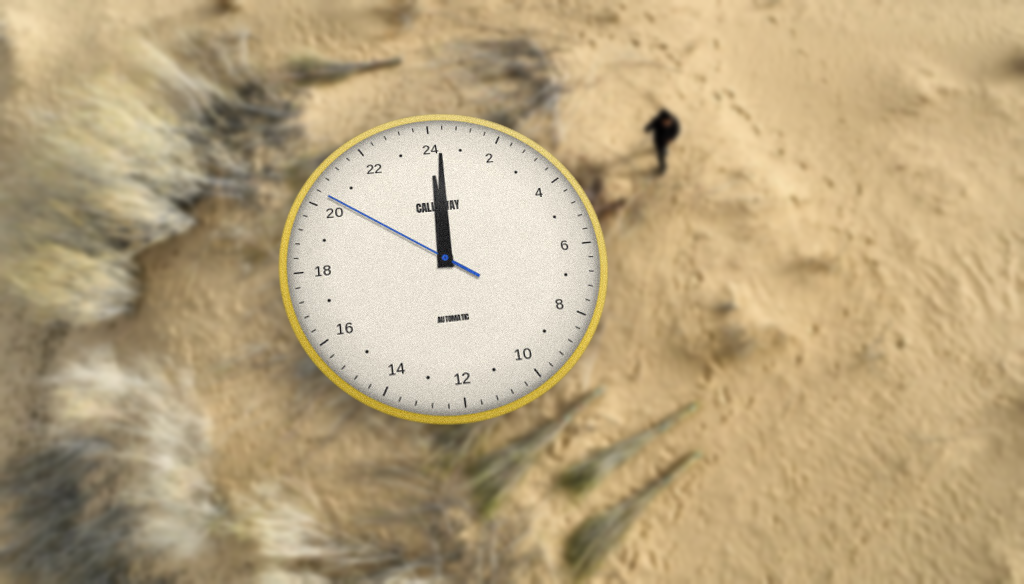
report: 0h00m51s
